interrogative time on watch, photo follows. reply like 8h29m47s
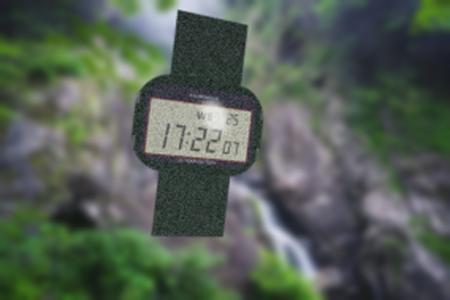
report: 17h22m07s
